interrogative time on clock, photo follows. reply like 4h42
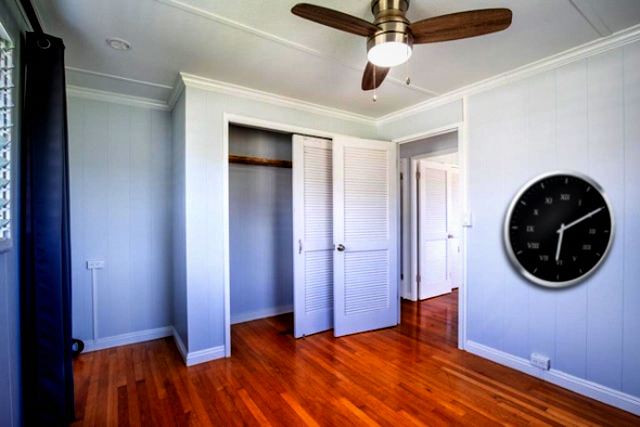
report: 6h10
